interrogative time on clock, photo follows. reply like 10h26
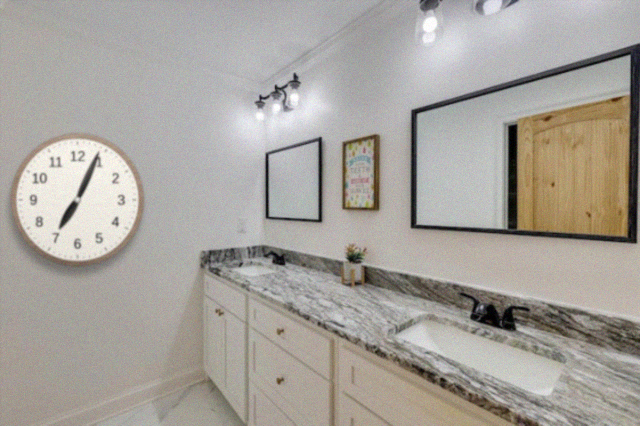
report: 7h04
